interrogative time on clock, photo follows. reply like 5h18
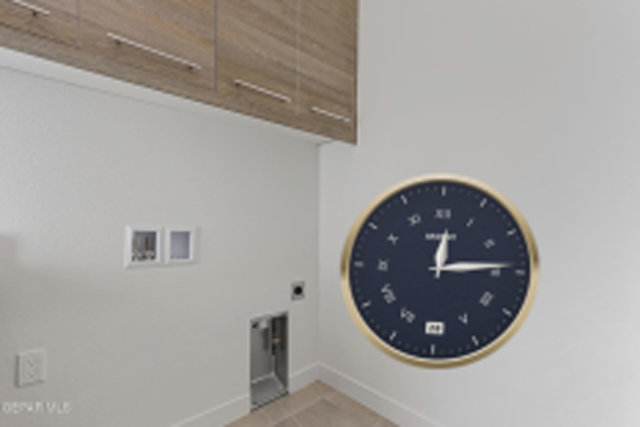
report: 12h14
